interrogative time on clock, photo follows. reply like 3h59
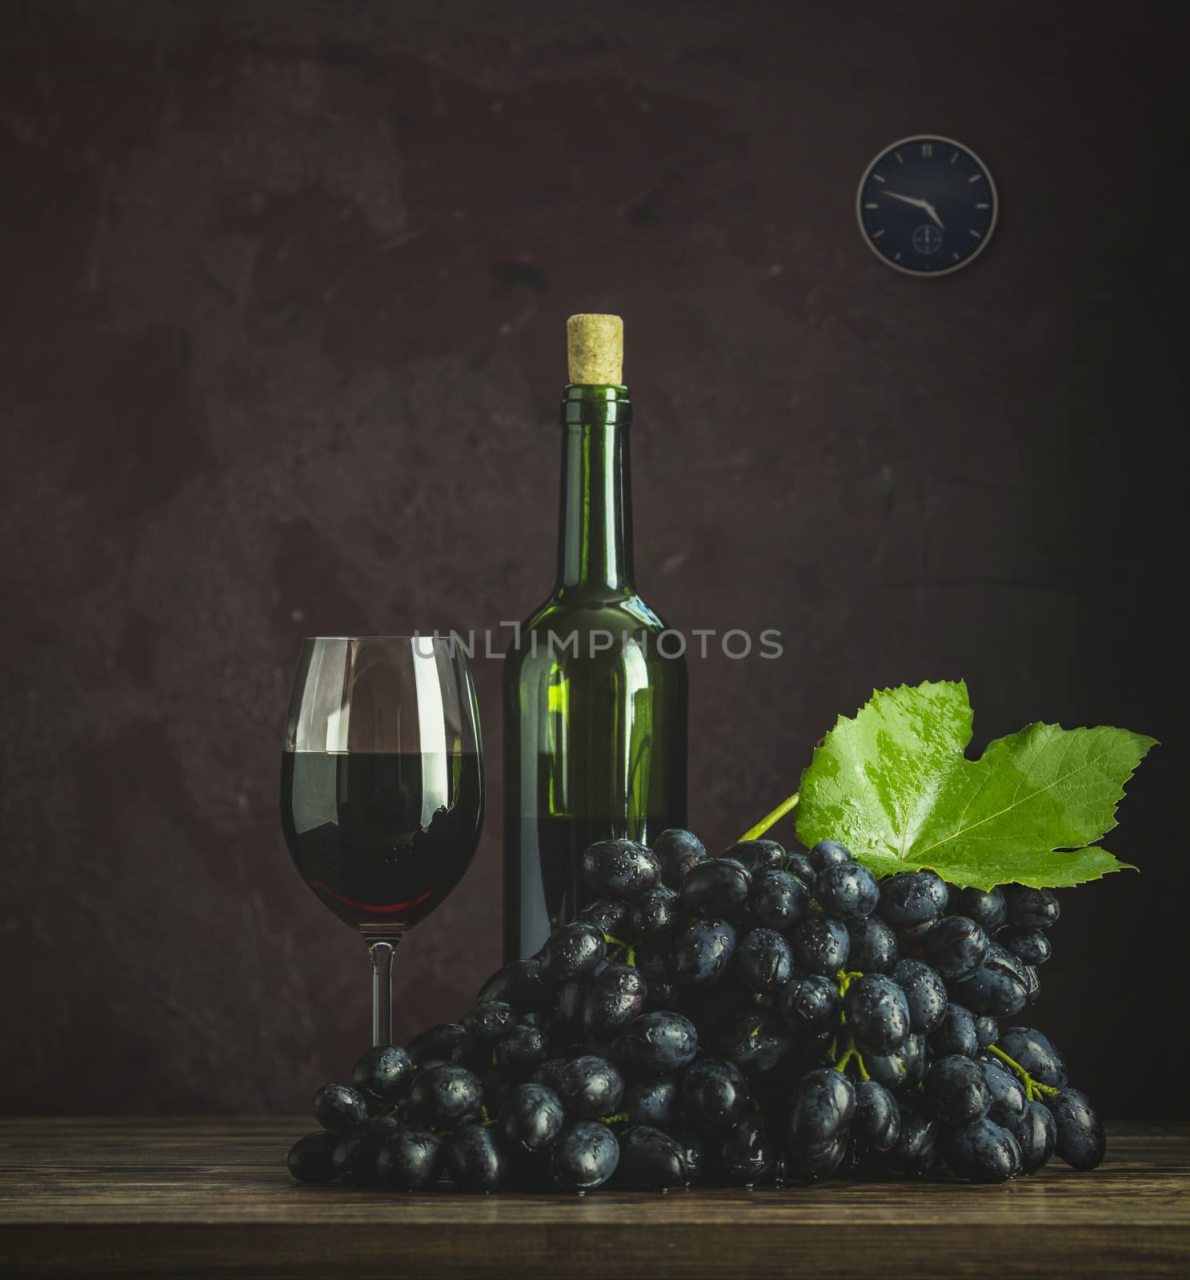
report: 4h48
